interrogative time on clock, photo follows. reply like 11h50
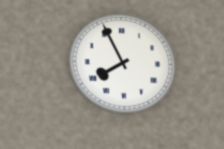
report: 7h56
